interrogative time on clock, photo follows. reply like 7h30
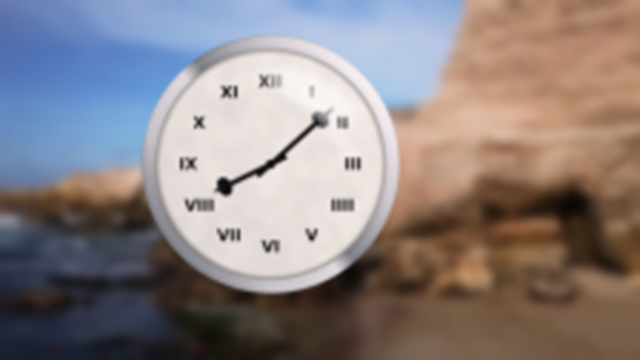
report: 8h08
